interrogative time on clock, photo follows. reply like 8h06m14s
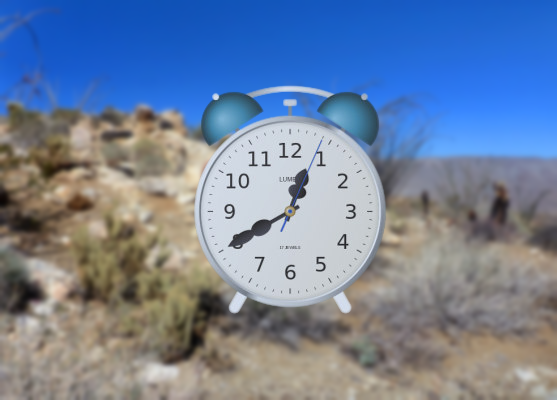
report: 12h40m04s
